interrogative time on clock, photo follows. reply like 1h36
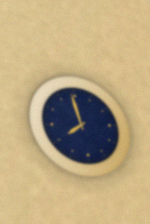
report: 7h59
